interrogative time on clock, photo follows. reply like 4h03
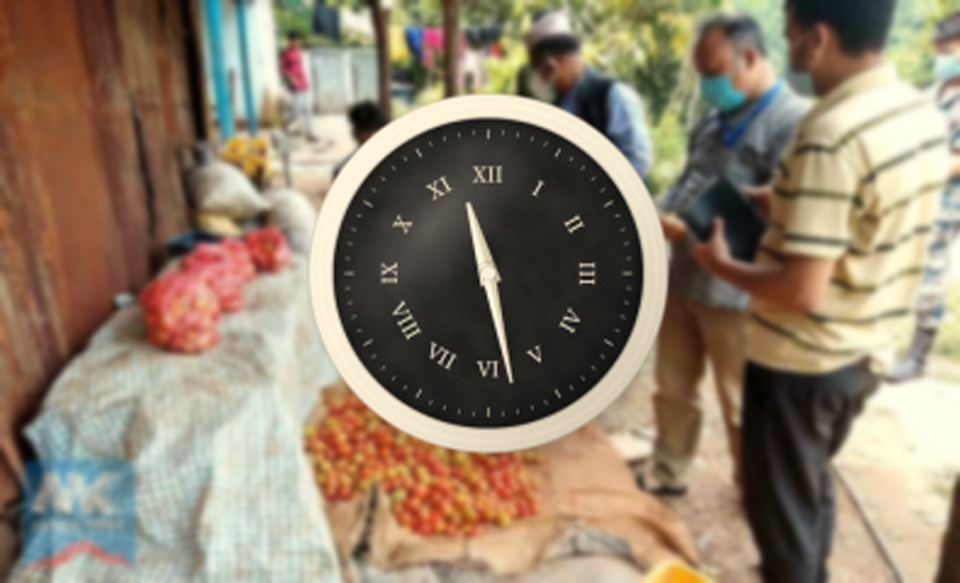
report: 11h28
